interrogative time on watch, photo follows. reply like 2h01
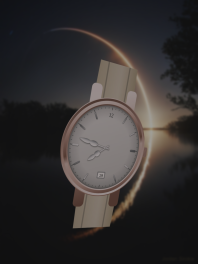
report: 7h47
